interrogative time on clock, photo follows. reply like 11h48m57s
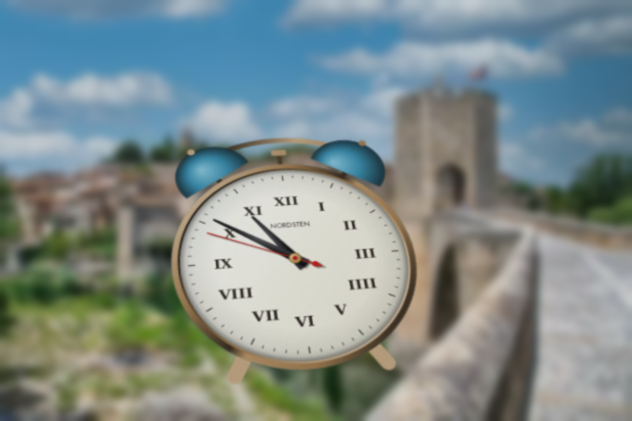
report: 10h50m49s
